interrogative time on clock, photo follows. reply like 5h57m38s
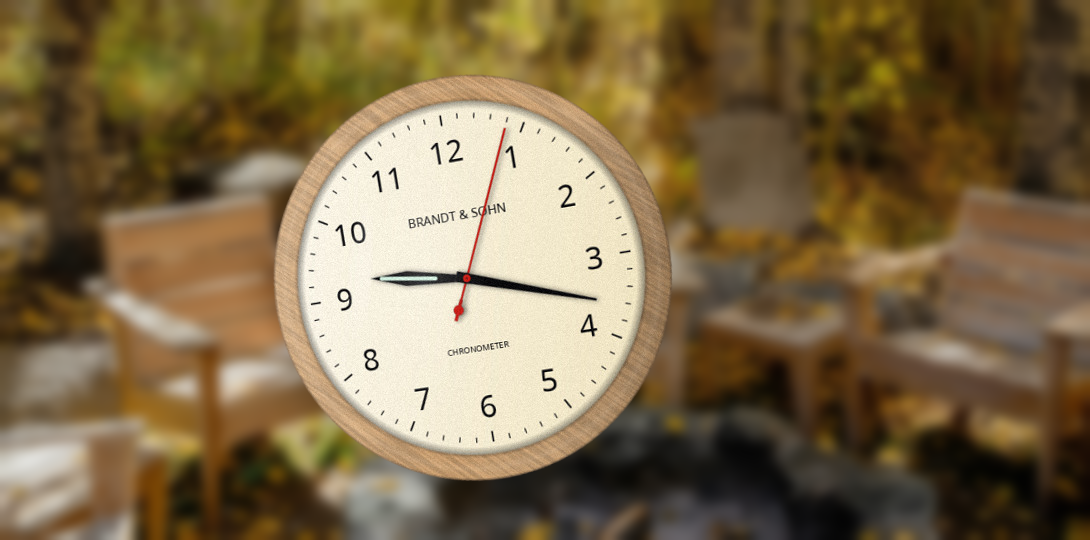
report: 9h18m04s
